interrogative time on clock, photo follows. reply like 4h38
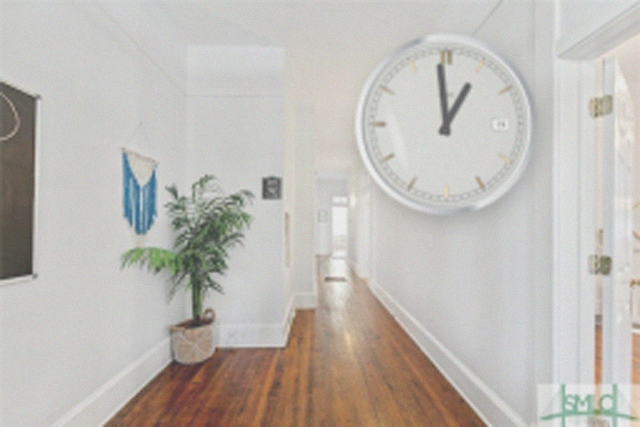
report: 12h59
